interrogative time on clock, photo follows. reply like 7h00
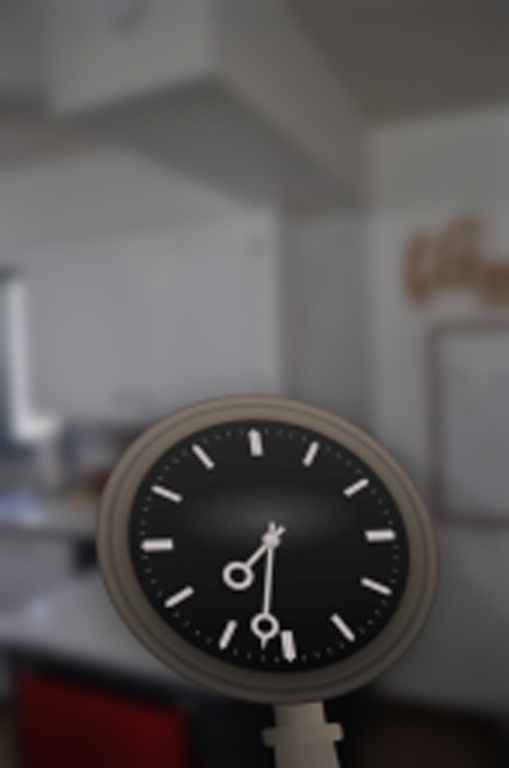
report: 7h32
